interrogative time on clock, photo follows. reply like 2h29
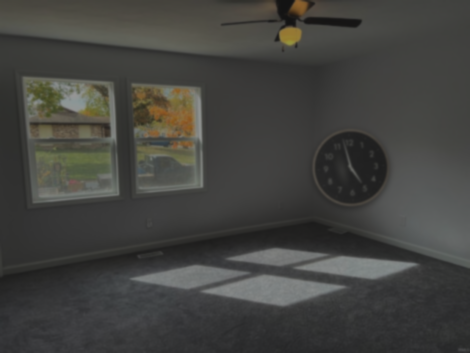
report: 4h58
